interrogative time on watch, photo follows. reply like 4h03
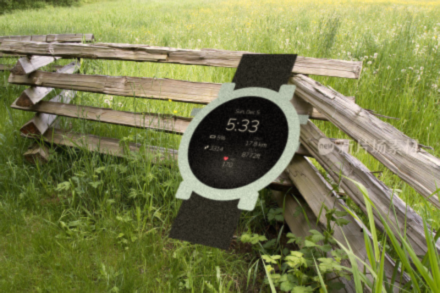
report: 5h33
